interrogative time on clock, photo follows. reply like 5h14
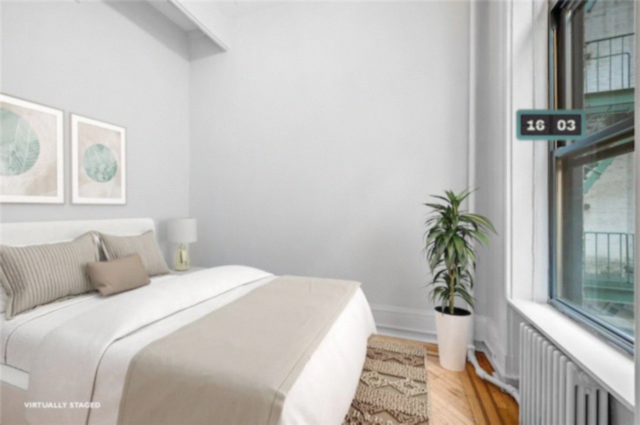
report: 16h03
